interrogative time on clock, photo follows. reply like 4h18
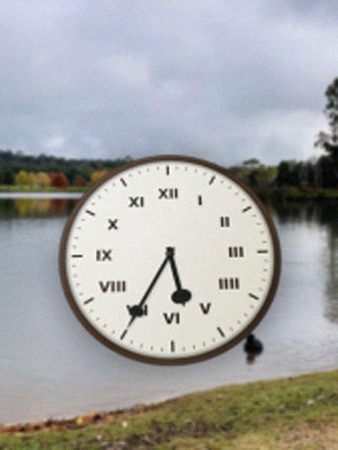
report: 5h35
